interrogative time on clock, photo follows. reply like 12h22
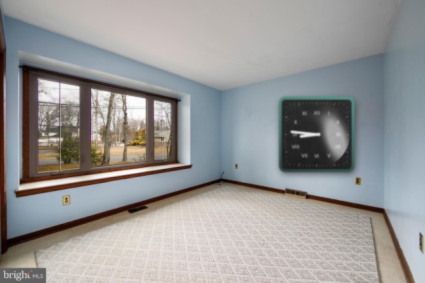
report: 8h46
